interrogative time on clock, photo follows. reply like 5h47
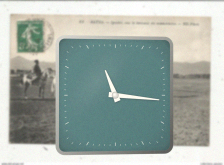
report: 11h16
